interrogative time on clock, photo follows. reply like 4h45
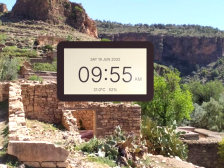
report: 9h55
